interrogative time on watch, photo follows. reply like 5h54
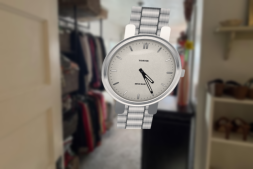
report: 4h25
